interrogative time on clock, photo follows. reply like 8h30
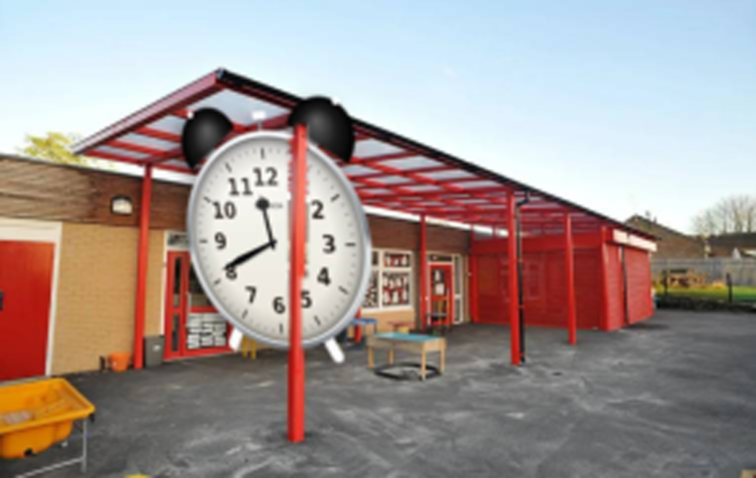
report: 11h41
